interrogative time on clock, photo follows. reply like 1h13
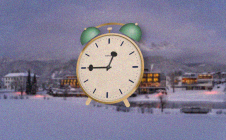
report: 12h45
